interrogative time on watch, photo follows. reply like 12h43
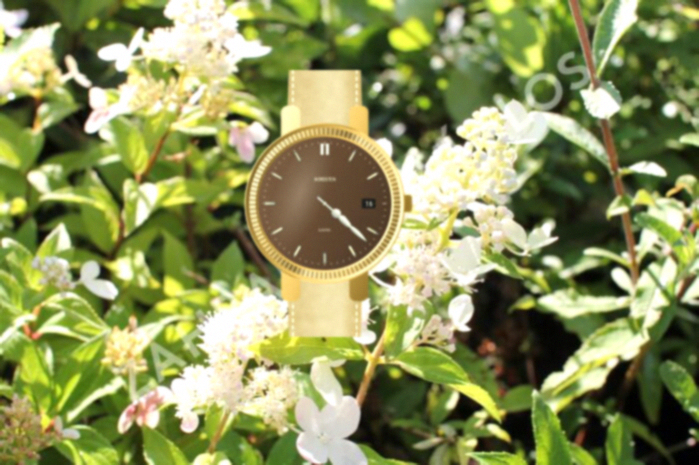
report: 4h22
